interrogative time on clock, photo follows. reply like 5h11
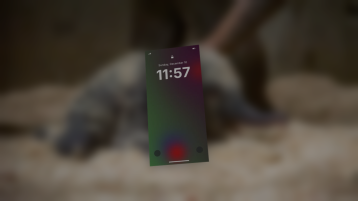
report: 11h57
